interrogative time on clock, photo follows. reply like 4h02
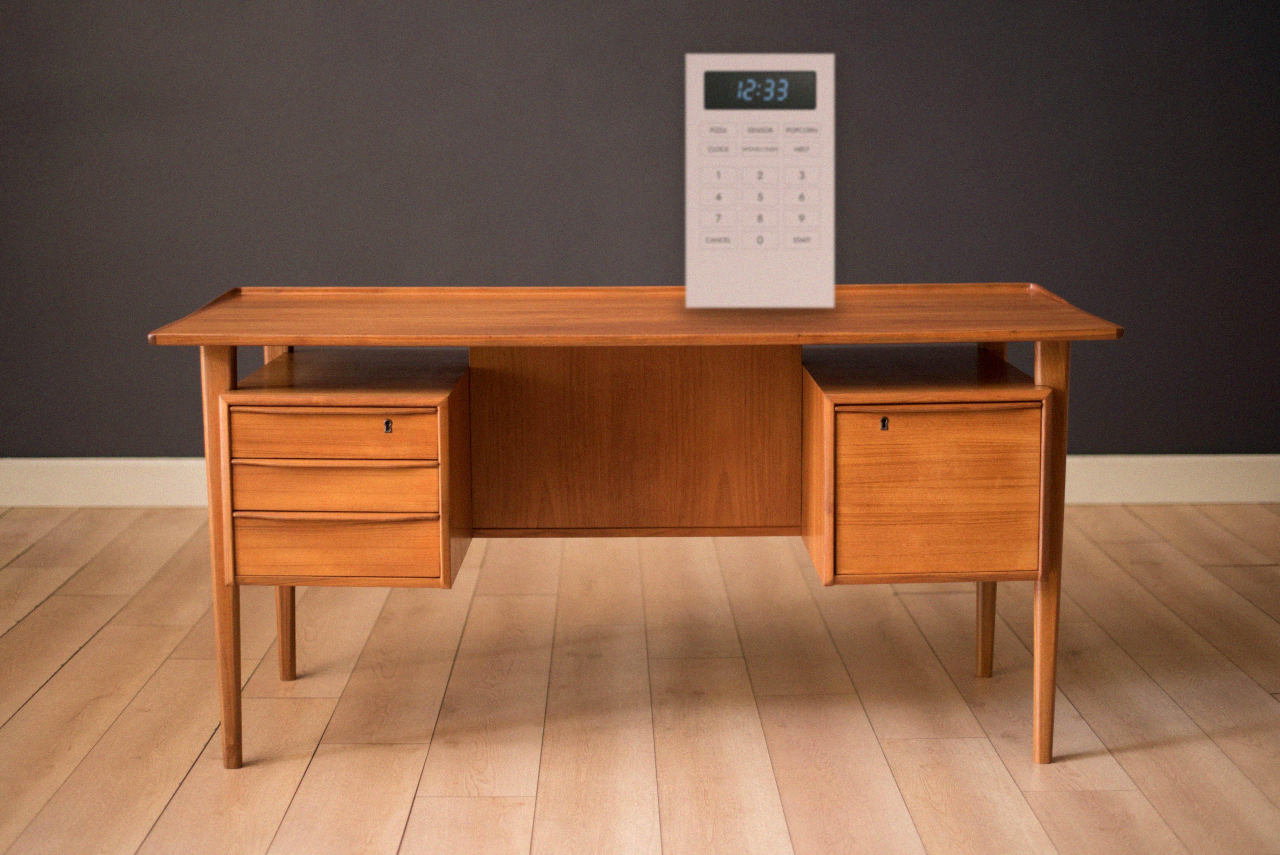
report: 12h33
